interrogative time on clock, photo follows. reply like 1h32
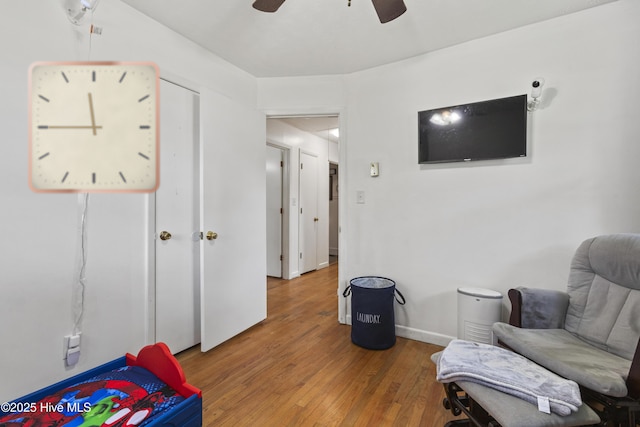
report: 11h45
